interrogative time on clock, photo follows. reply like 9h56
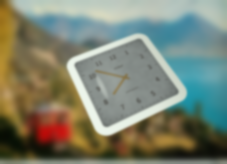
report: 7h52
